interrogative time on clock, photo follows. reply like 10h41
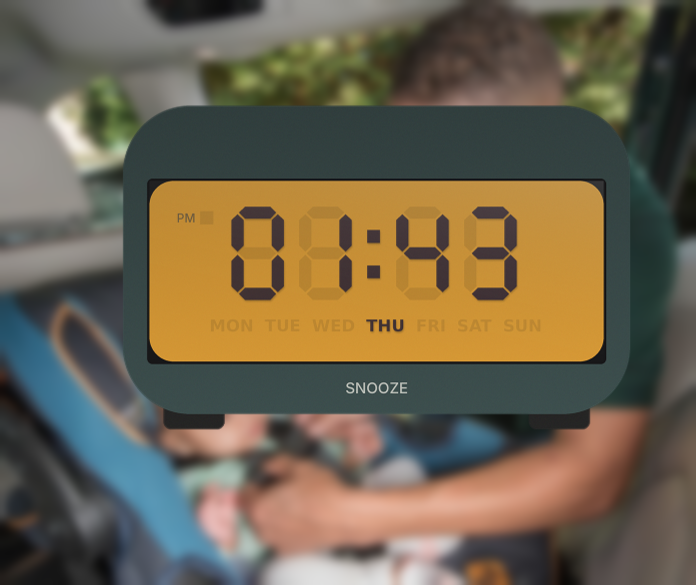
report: 1h43
